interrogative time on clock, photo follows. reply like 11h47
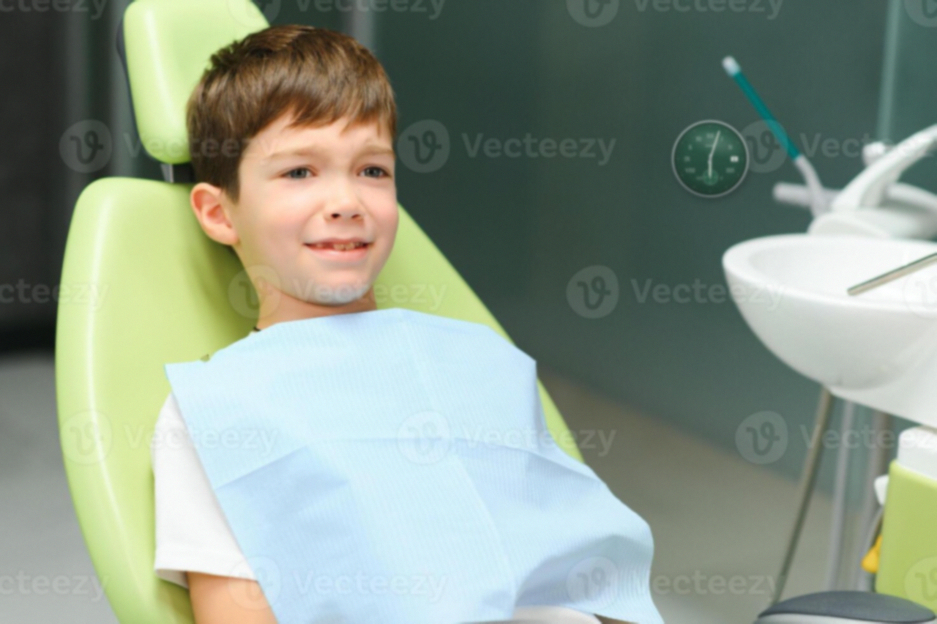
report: 6h03
